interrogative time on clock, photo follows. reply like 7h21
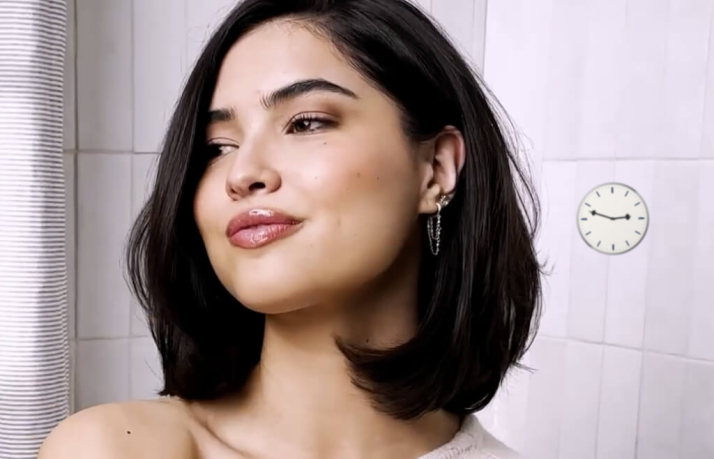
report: 2h48
